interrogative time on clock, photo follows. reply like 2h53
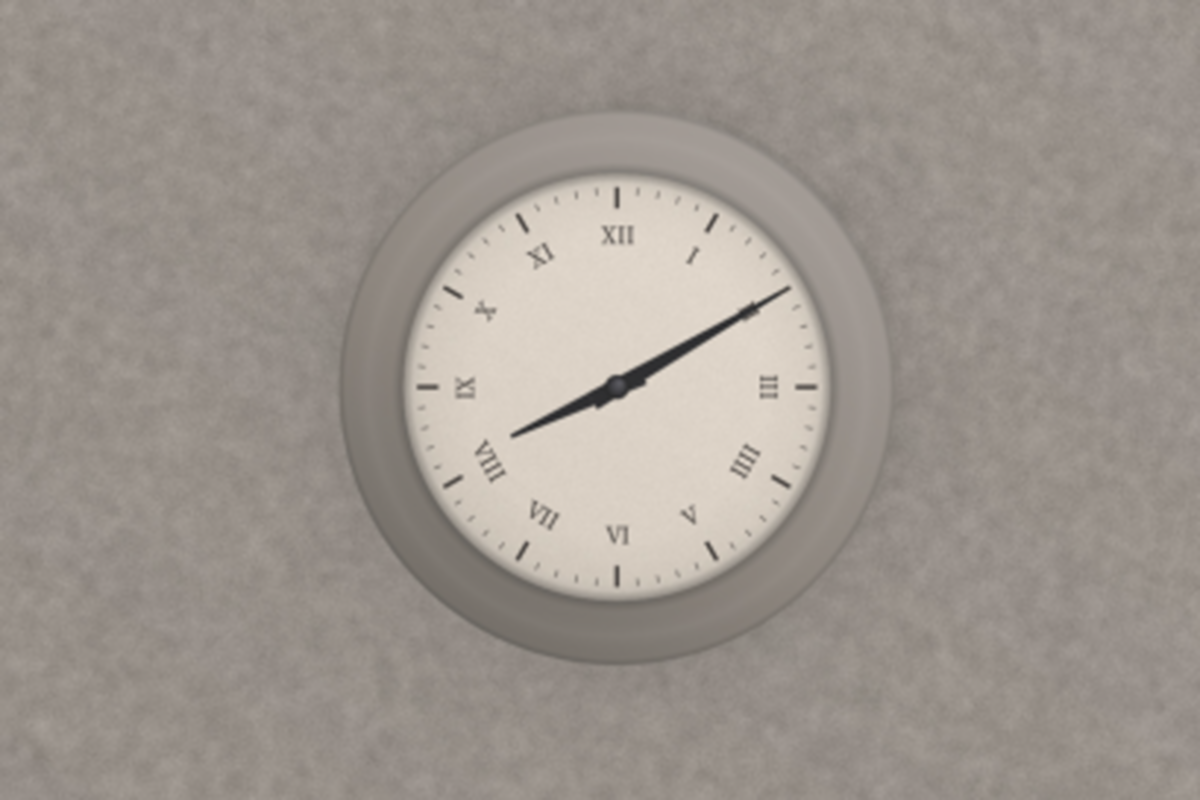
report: 8h10
